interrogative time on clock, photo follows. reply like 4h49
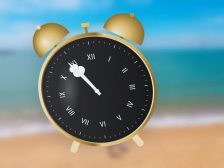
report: 10h54
